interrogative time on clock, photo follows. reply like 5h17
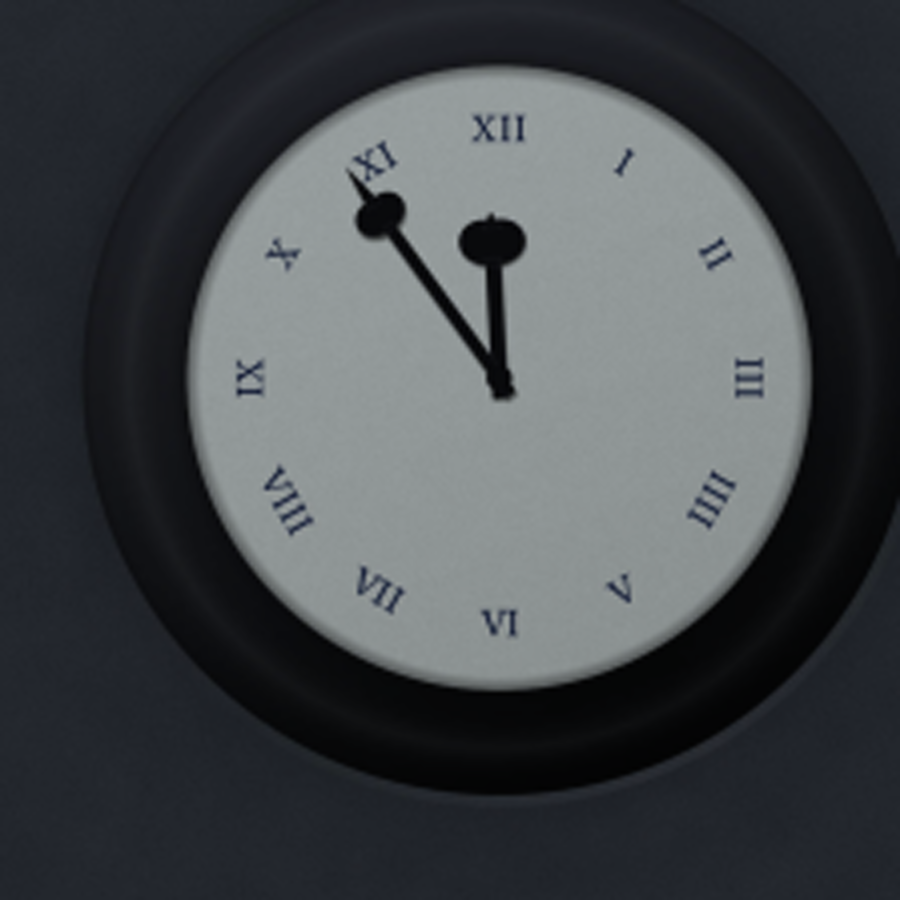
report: 11h54
